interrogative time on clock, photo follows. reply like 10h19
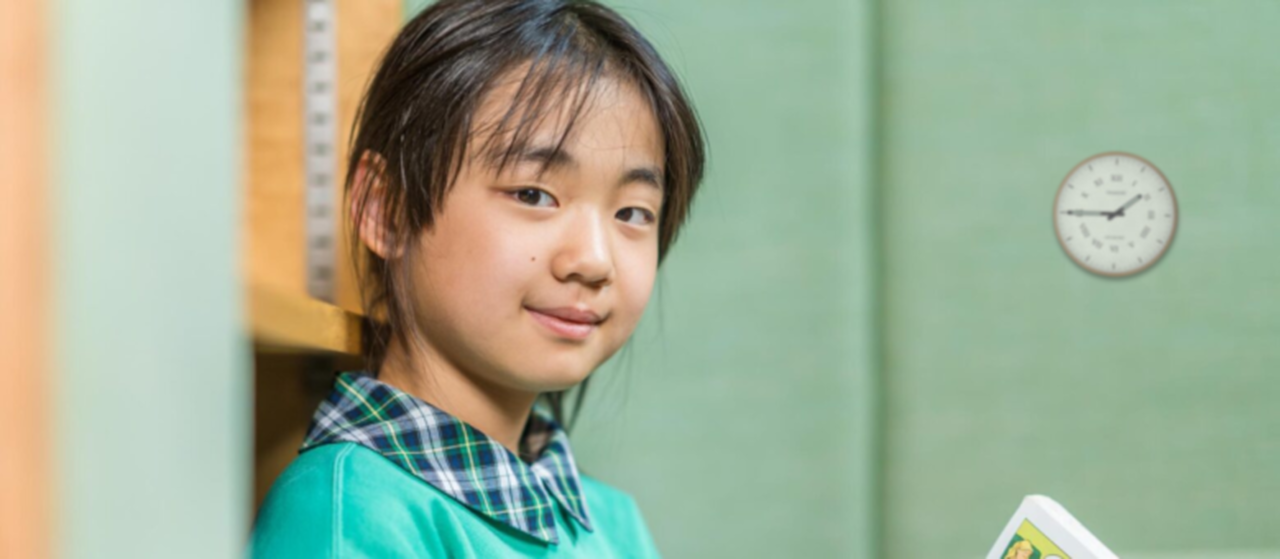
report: 1h45
